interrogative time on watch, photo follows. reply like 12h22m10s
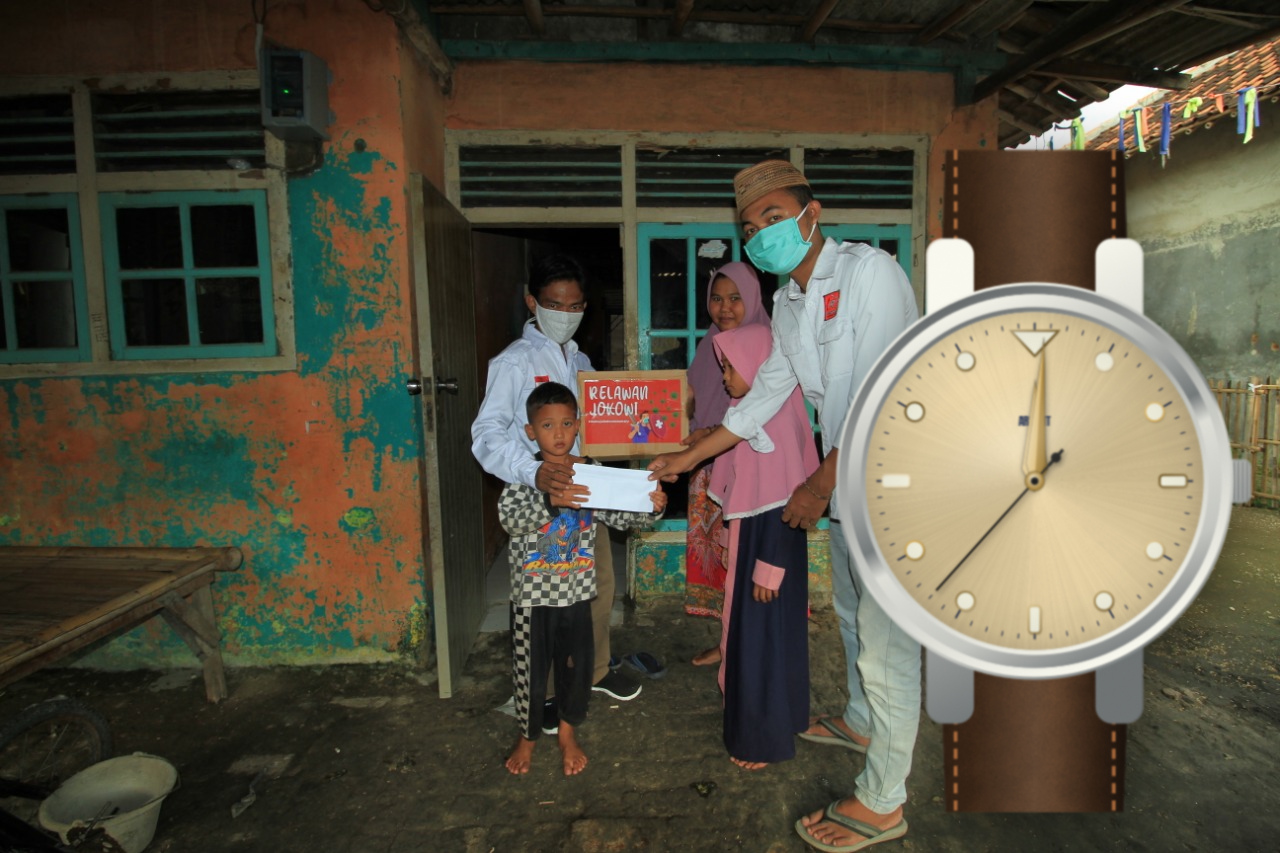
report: 12h00m37s
